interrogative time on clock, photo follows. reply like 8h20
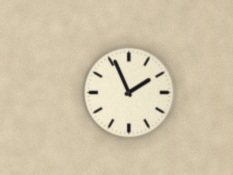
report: 1h56
